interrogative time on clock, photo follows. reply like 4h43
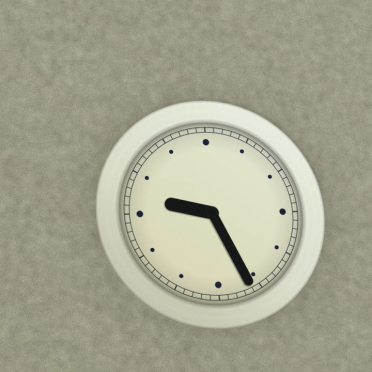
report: 9h26
